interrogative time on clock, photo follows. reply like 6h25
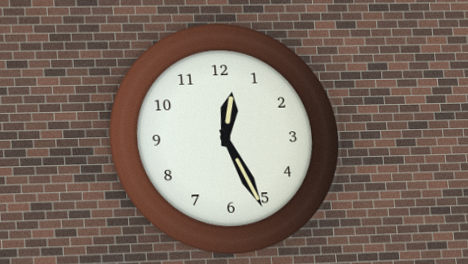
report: 12h26
